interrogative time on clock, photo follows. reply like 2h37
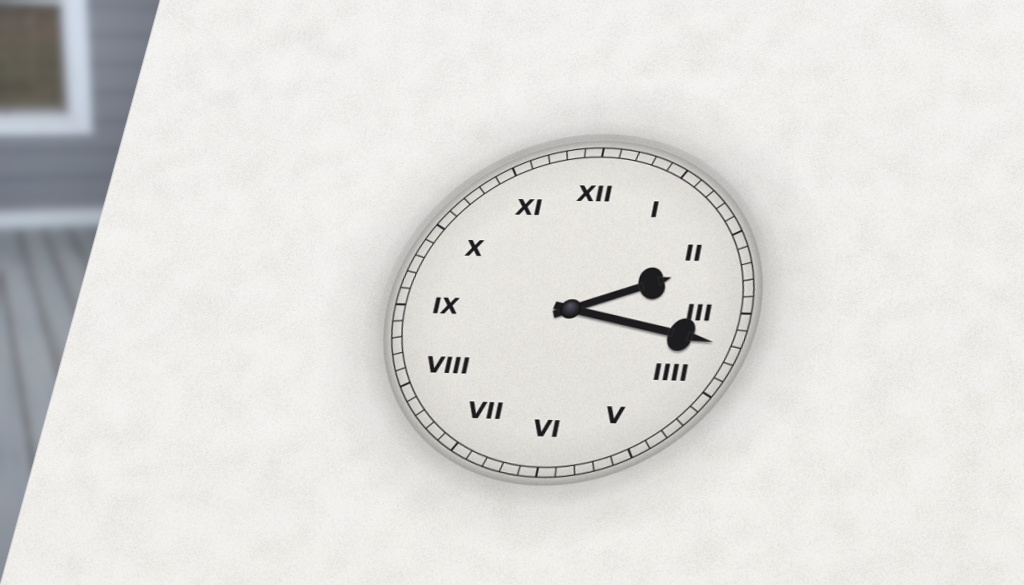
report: 2h17
